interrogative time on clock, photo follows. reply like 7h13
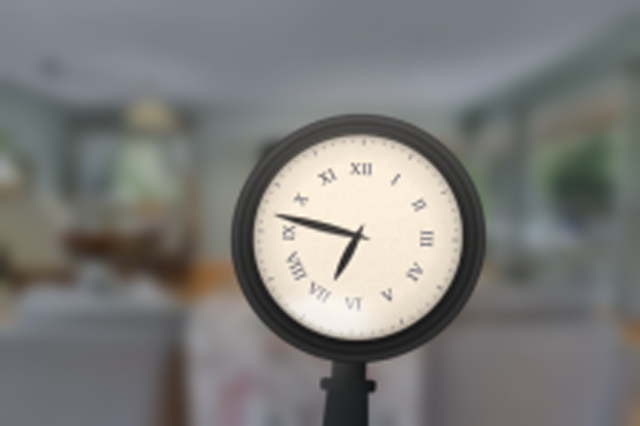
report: 6h47
